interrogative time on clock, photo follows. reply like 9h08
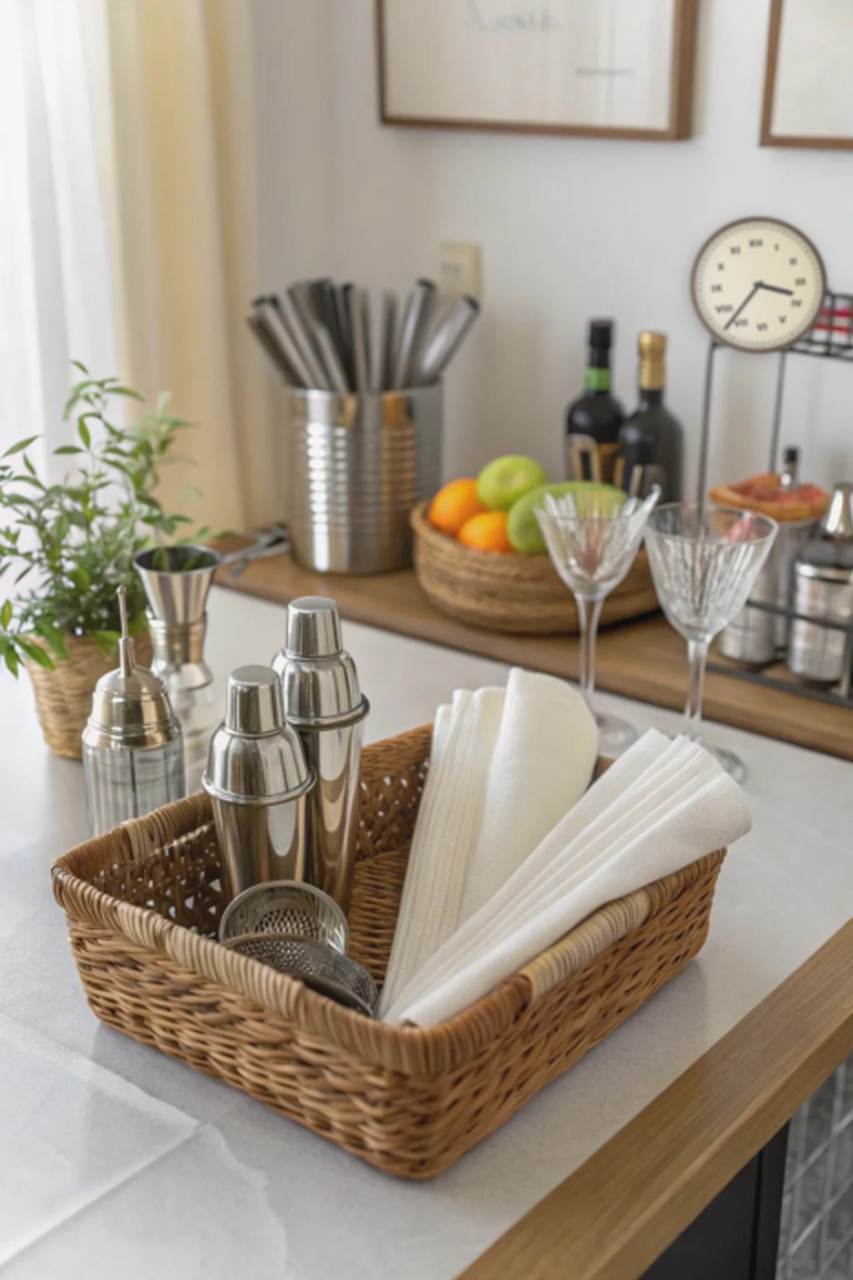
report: 3h37
